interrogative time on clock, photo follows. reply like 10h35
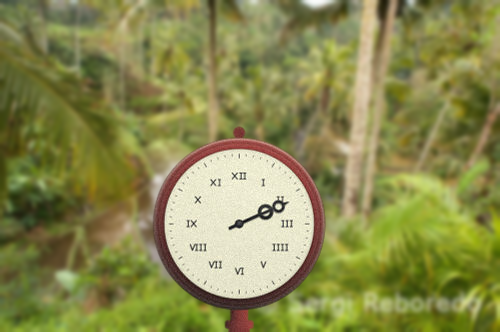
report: 2h11
